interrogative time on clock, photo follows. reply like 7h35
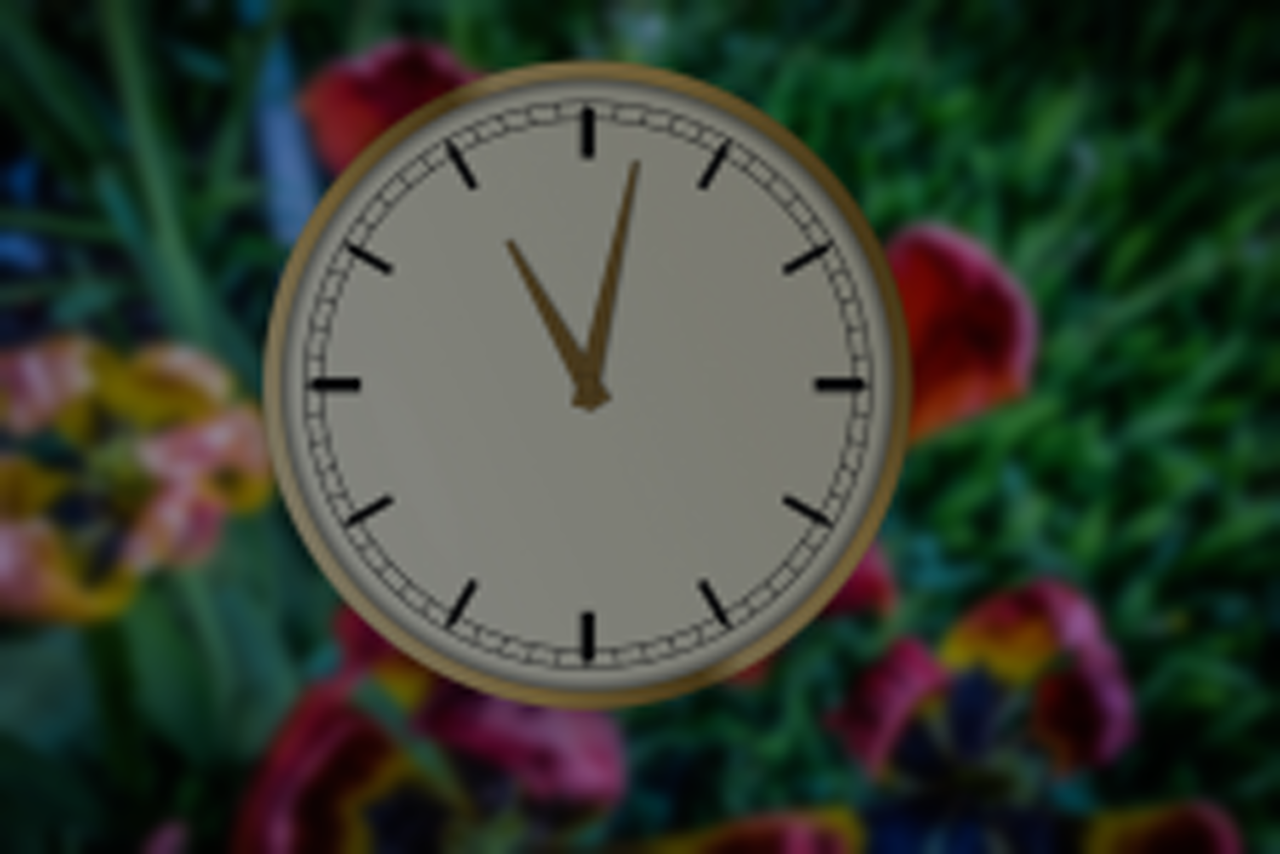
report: 11h02
